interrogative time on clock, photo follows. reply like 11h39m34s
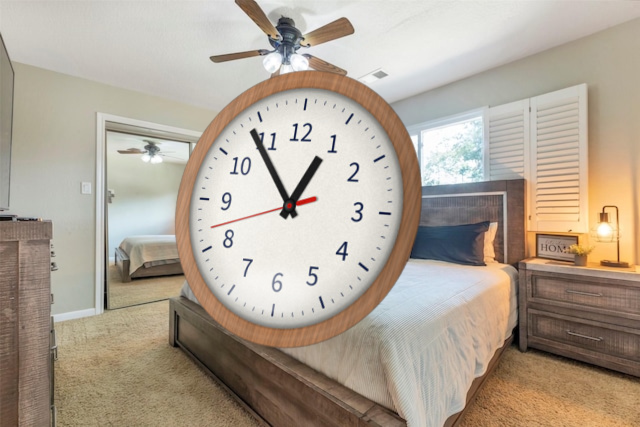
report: 12h53m42s
